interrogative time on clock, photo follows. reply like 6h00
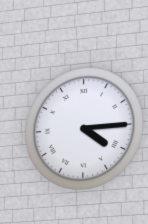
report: 4h15
